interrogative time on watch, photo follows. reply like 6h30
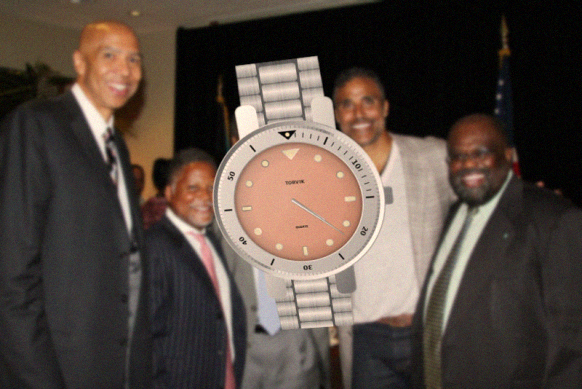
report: 4h22
